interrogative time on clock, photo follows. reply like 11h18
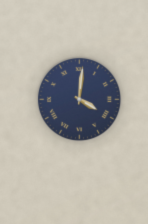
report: 4h01
